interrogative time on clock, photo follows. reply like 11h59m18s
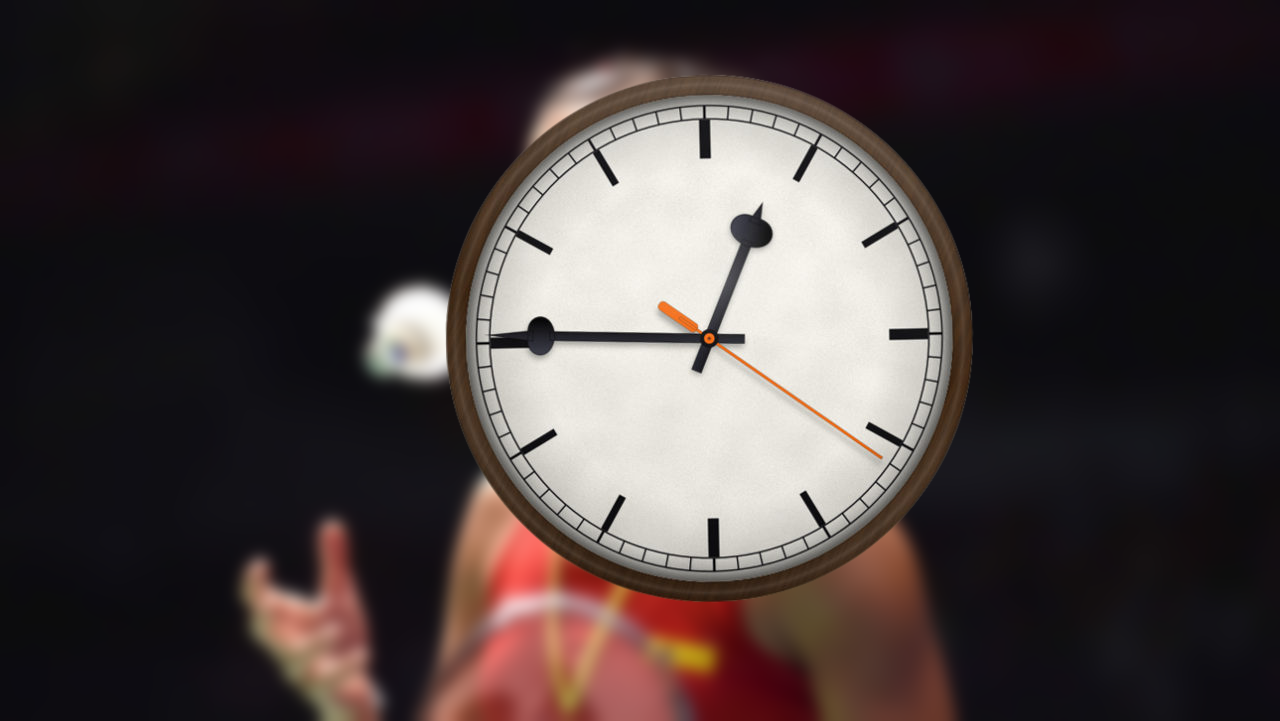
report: 12h45m21s
